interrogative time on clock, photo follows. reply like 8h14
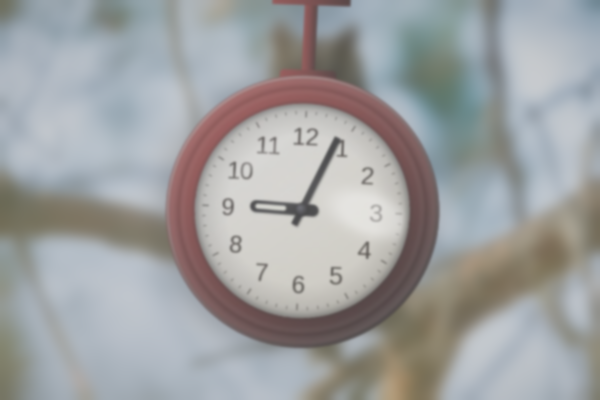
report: 9h04
